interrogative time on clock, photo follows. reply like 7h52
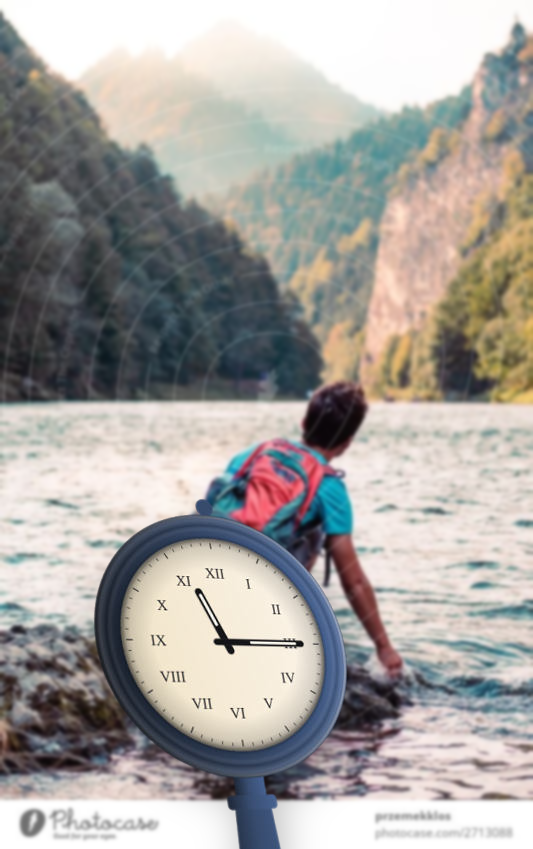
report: 11h15
